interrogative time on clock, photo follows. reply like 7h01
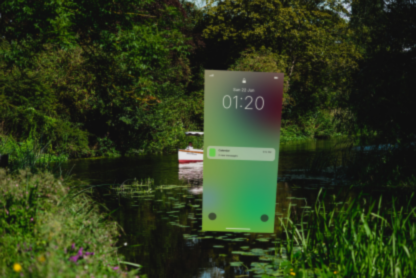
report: 1h20
